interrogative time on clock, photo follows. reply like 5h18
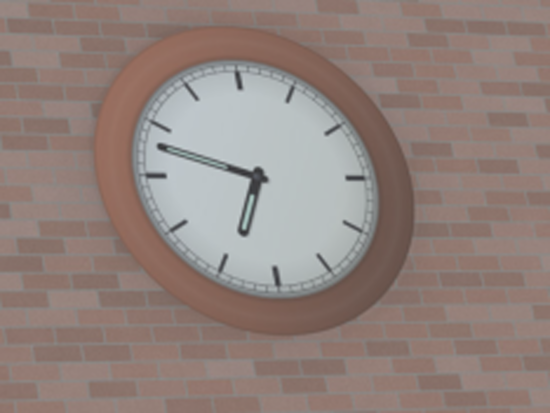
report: 6h48
